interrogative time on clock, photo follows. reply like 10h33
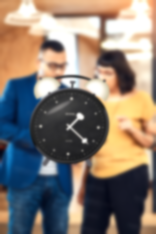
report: 1h22
